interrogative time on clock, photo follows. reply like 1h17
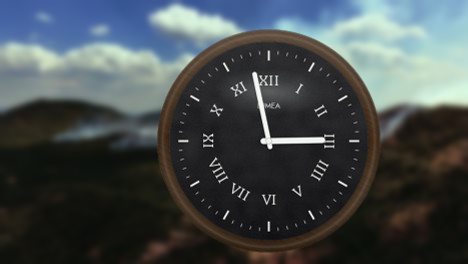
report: 2h58
